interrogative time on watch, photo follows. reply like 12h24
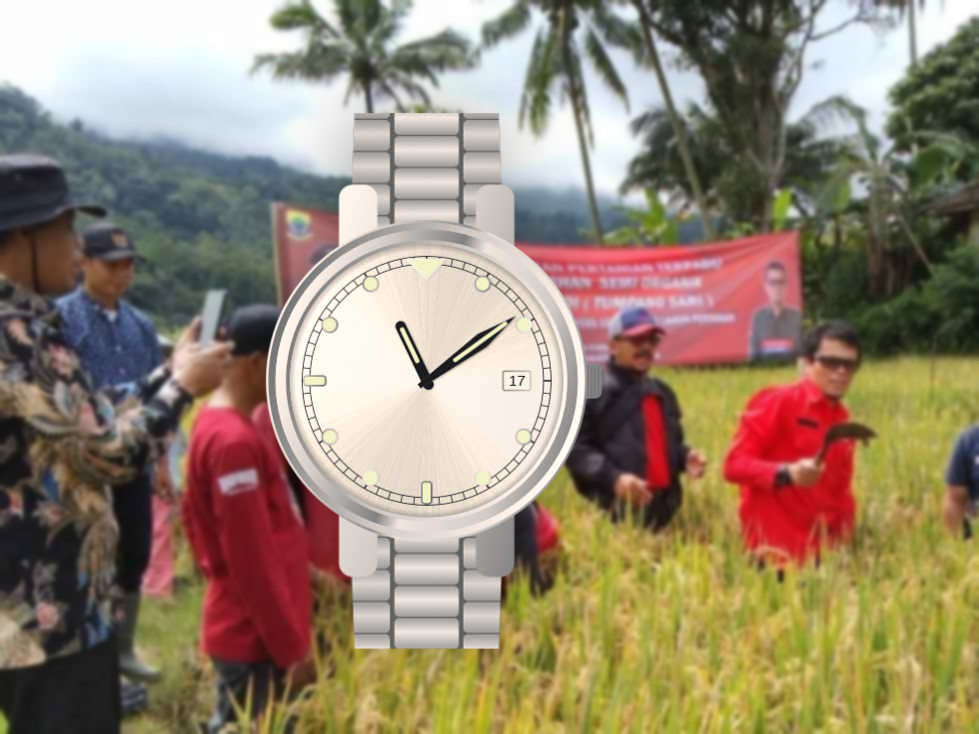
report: 11h09
